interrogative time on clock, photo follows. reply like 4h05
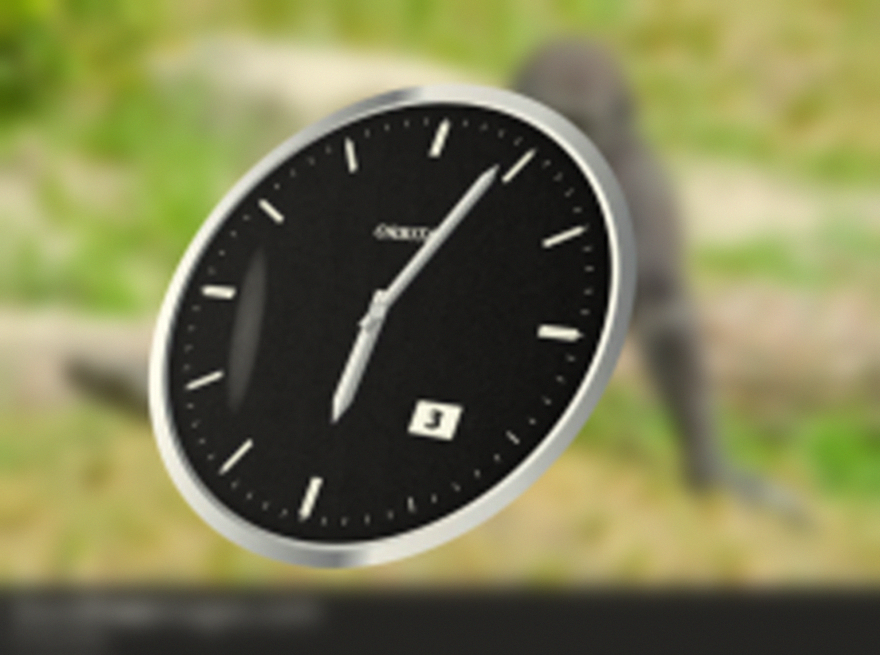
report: 6h04
